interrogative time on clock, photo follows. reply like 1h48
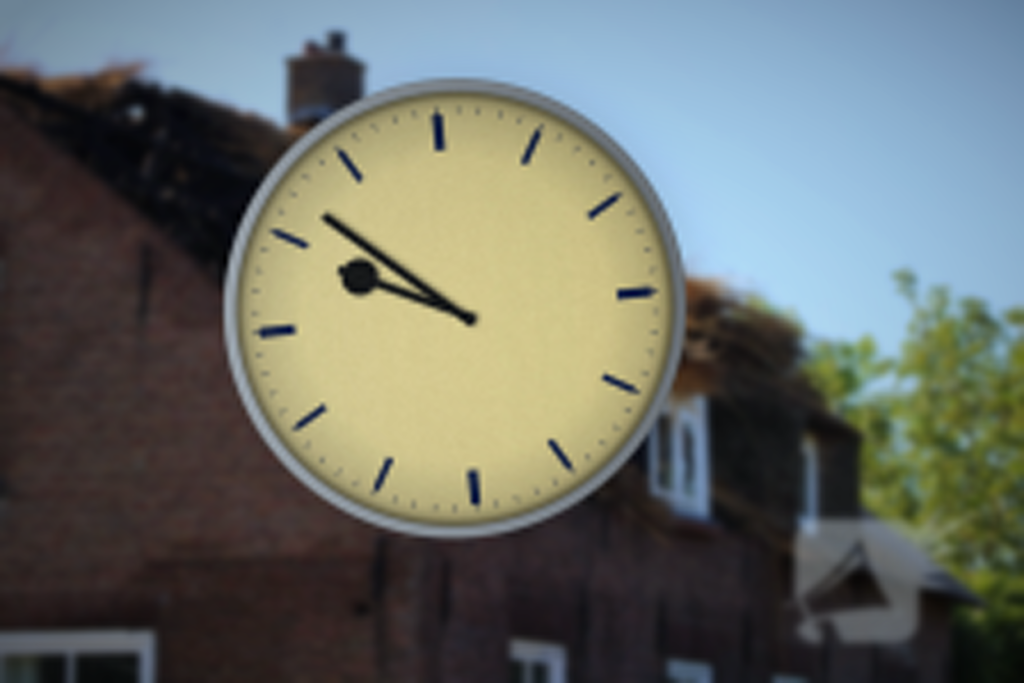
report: 9h52
